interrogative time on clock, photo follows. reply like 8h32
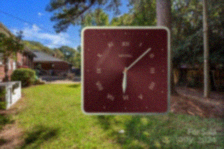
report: 6h08
